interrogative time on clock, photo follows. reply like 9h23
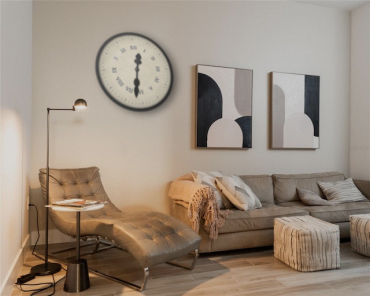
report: 12h32
